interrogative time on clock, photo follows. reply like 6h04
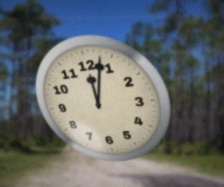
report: 12h03
